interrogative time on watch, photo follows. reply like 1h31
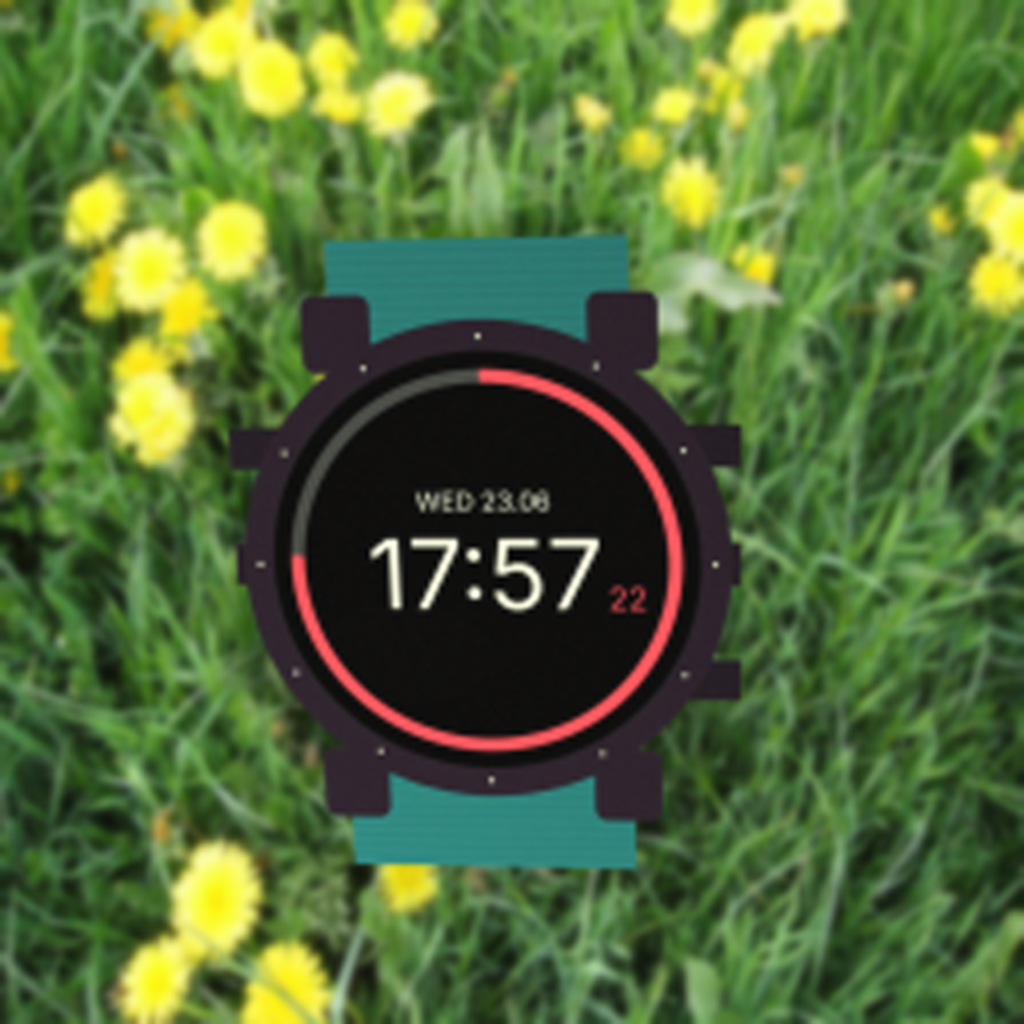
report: 17h57
